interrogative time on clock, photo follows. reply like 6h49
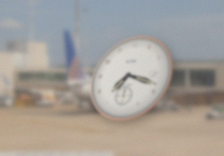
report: 7h18
